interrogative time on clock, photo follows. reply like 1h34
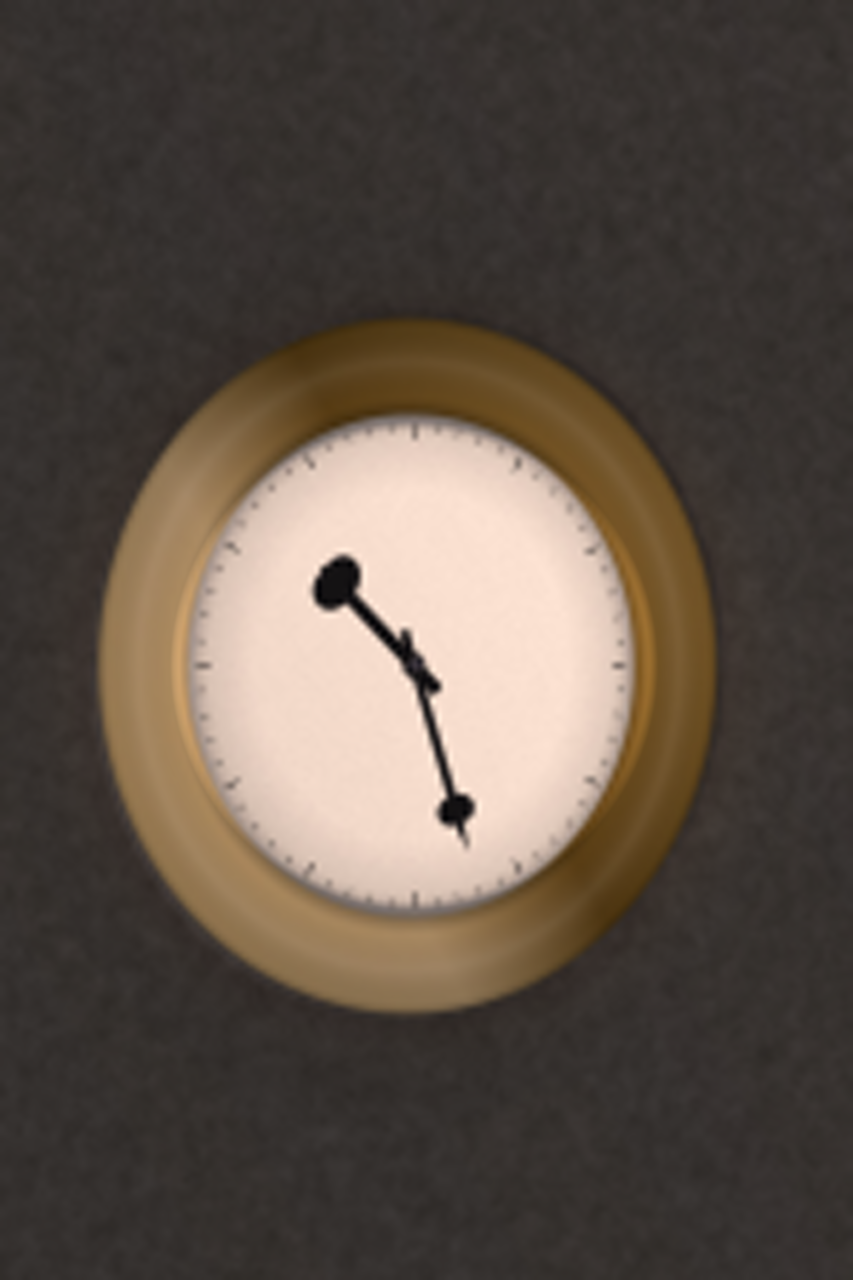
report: 10h27
